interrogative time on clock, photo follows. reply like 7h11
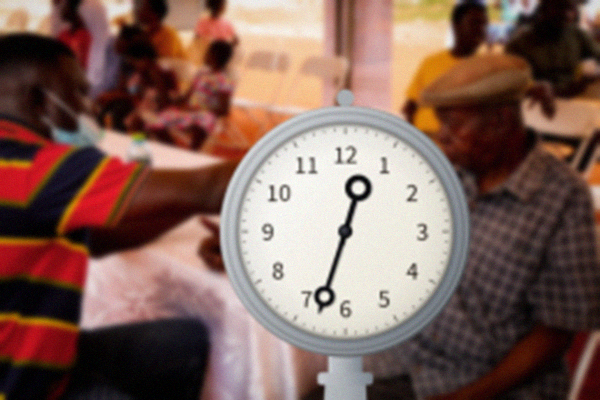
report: 12h33
